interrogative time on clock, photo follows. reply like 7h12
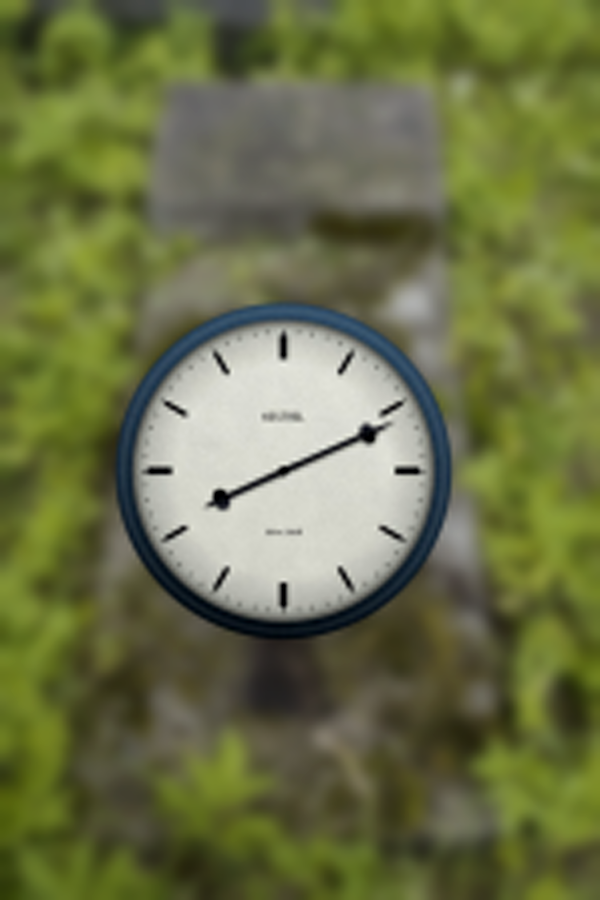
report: 8h11
